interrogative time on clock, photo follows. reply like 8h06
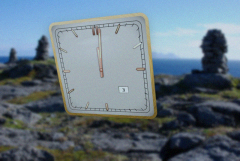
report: 12h01
